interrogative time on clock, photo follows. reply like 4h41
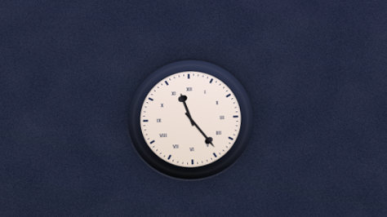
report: 11h24
